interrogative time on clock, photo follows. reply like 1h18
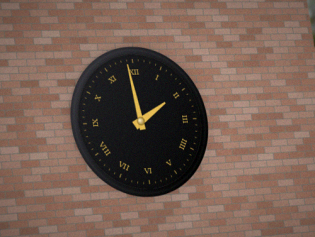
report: 1h59
